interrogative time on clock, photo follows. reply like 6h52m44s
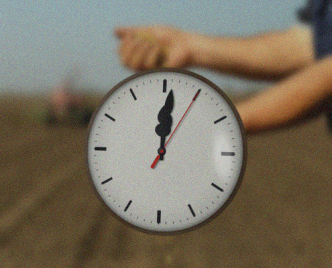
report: 12h01m05s
